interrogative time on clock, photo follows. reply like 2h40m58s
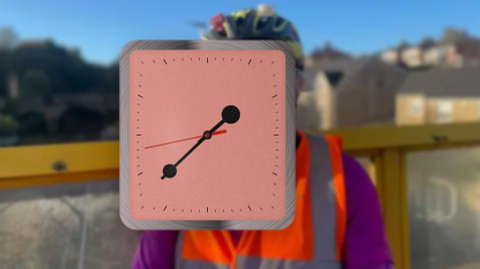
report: 1h37m43s
